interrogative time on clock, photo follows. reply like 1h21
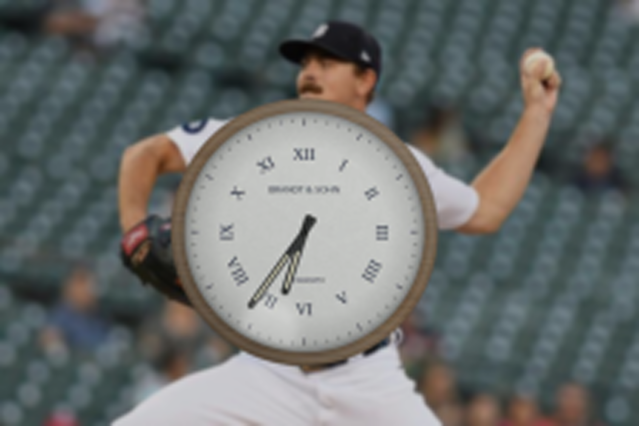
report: 6h36
